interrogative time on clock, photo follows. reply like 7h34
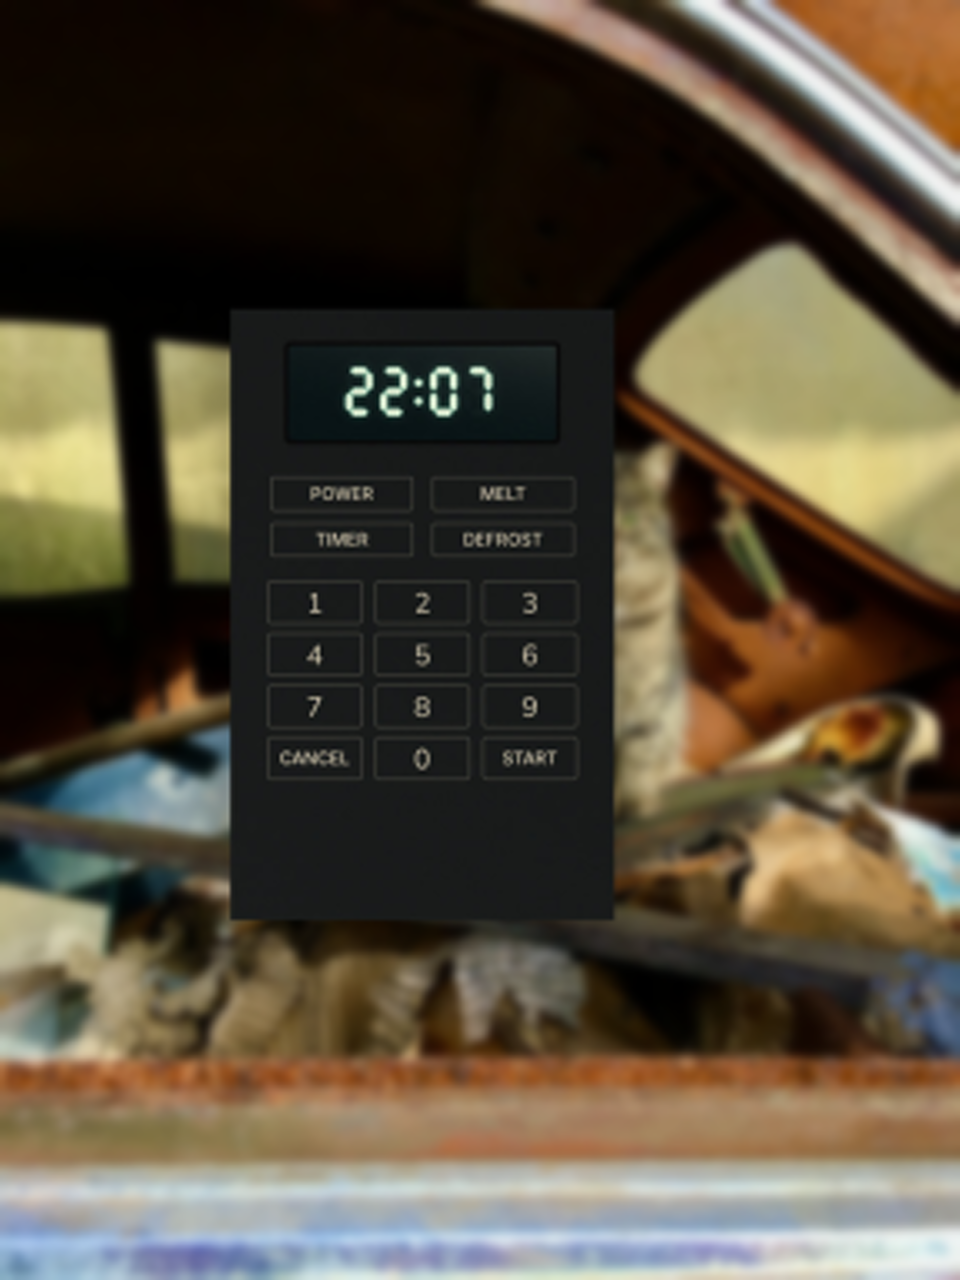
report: 22h07
